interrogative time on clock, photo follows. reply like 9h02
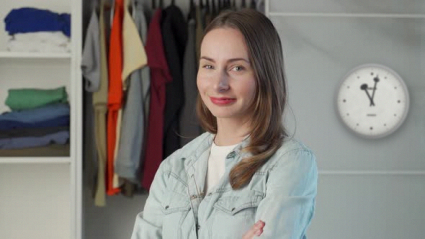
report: 11h02
